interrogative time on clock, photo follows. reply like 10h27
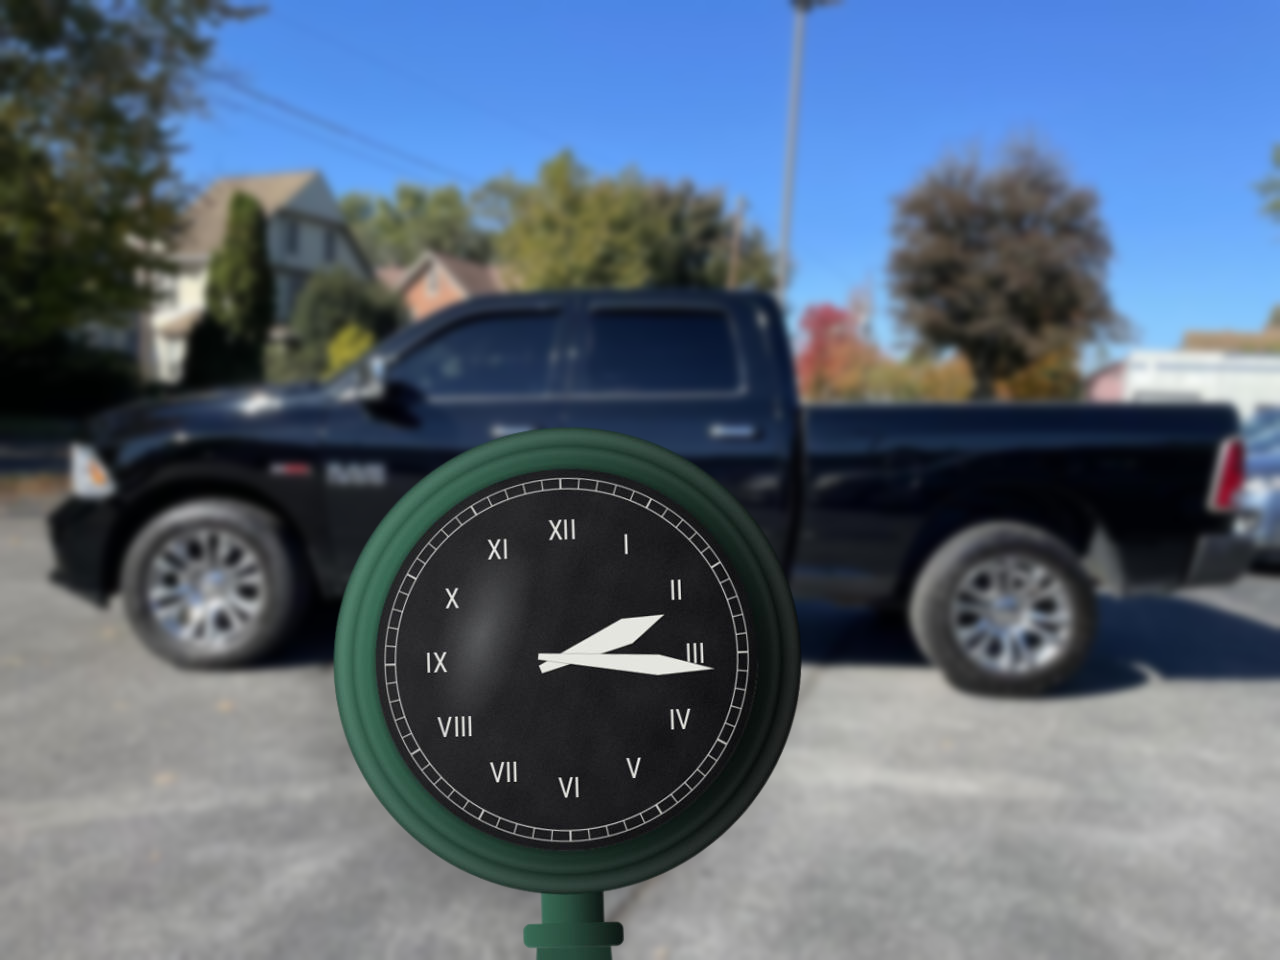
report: 2h16
